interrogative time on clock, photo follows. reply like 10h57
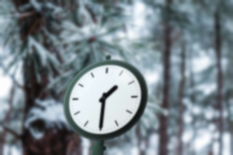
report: 1h30
